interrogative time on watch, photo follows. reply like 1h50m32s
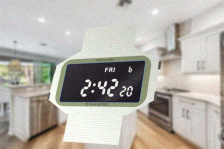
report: 2h42m20s
